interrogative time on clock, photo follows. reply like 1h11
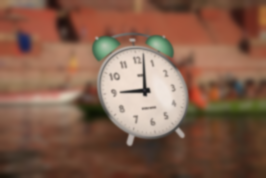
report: 9h02
